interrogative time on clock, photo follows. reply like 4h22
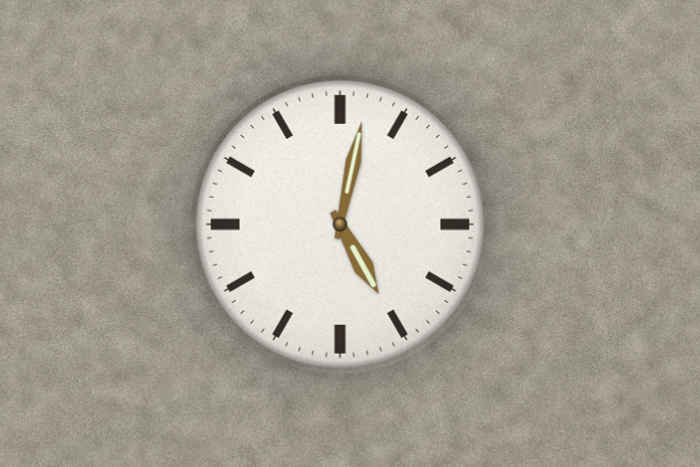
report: 5h02
